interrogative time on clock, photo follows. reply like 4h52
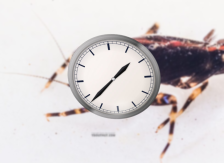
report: 1h38
